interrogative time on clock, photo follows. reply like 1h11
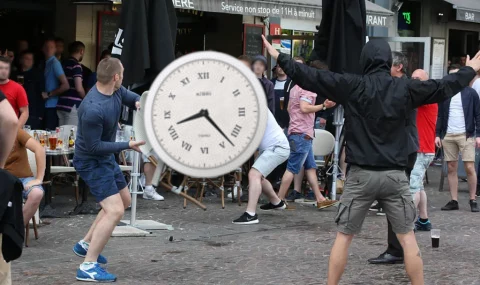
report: 8h23
